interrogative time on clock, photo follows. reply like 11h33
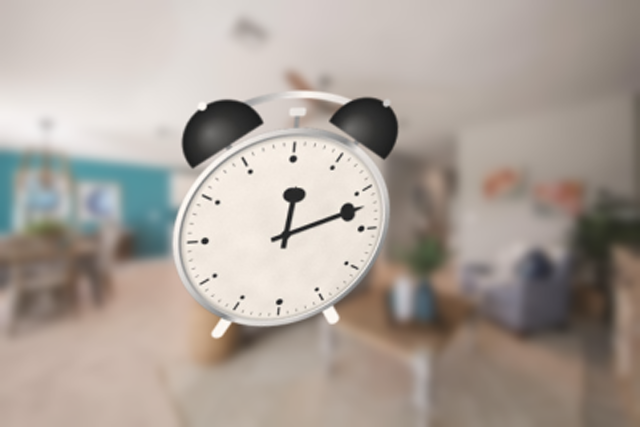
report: 12h12
